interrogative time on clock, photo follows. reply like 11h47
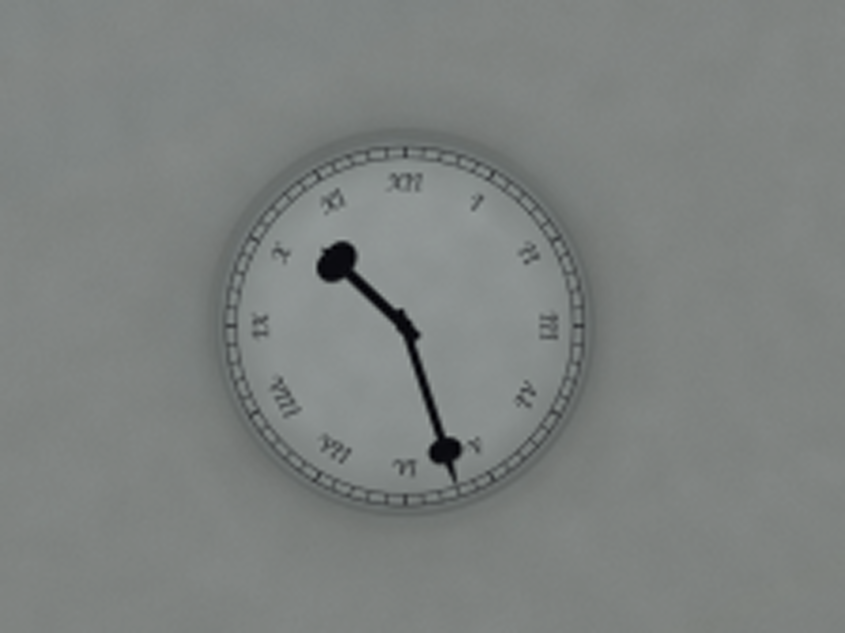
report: 10h27
